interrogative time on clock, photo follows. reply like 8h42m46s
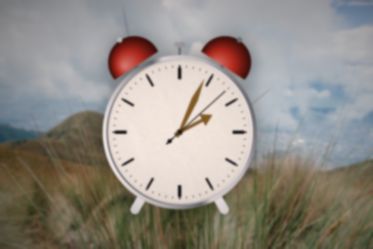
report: 2h04m08s
